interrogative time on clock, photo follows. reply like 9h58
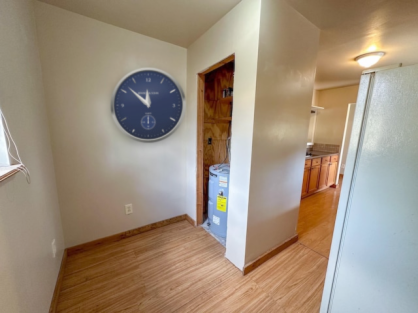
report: 11h52
